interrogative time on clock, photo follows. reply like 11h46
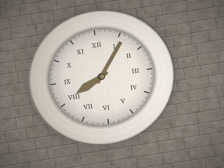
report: 8h06
